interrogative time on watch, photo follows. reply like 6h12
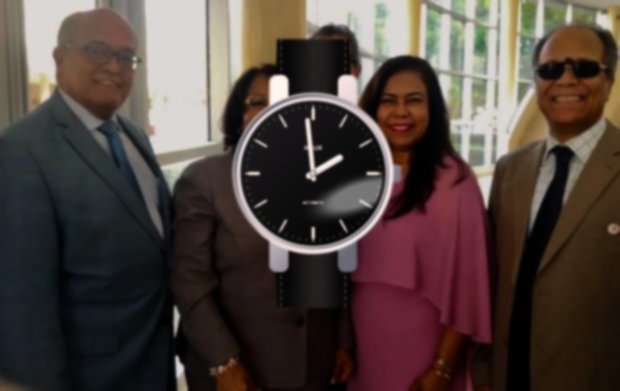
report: 1h59
